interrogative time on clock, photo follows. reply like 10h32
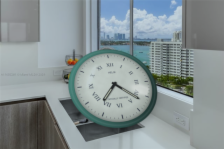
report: 7h22
